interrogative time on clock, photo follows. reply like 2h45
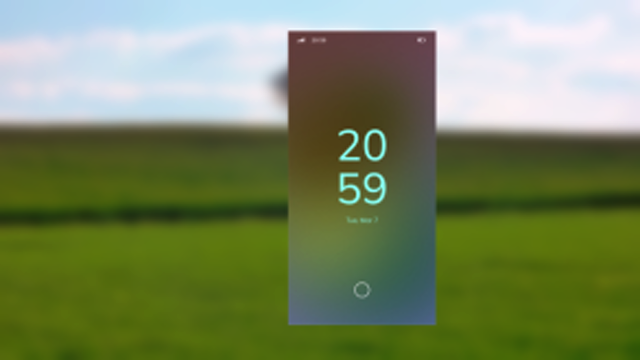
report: 20h59
